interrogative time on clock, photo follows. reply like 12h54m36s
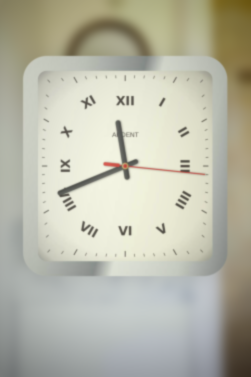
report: 11h41m16s
